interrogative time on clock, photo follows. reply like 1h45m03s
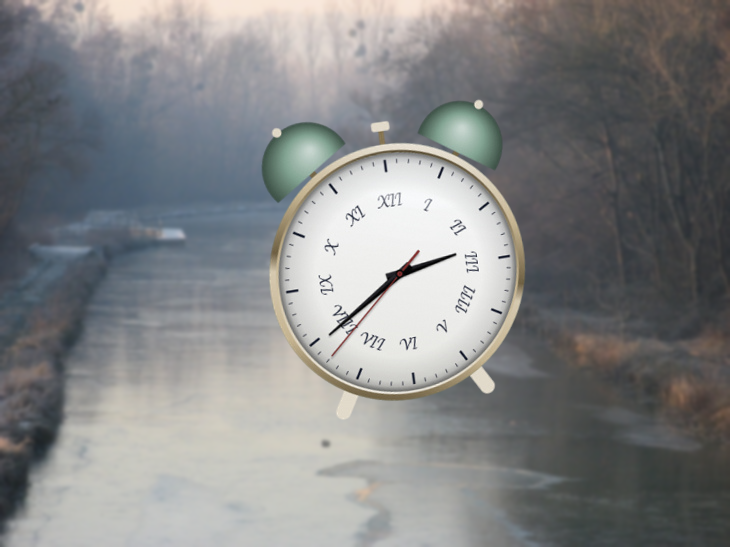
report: 2h39m38s
